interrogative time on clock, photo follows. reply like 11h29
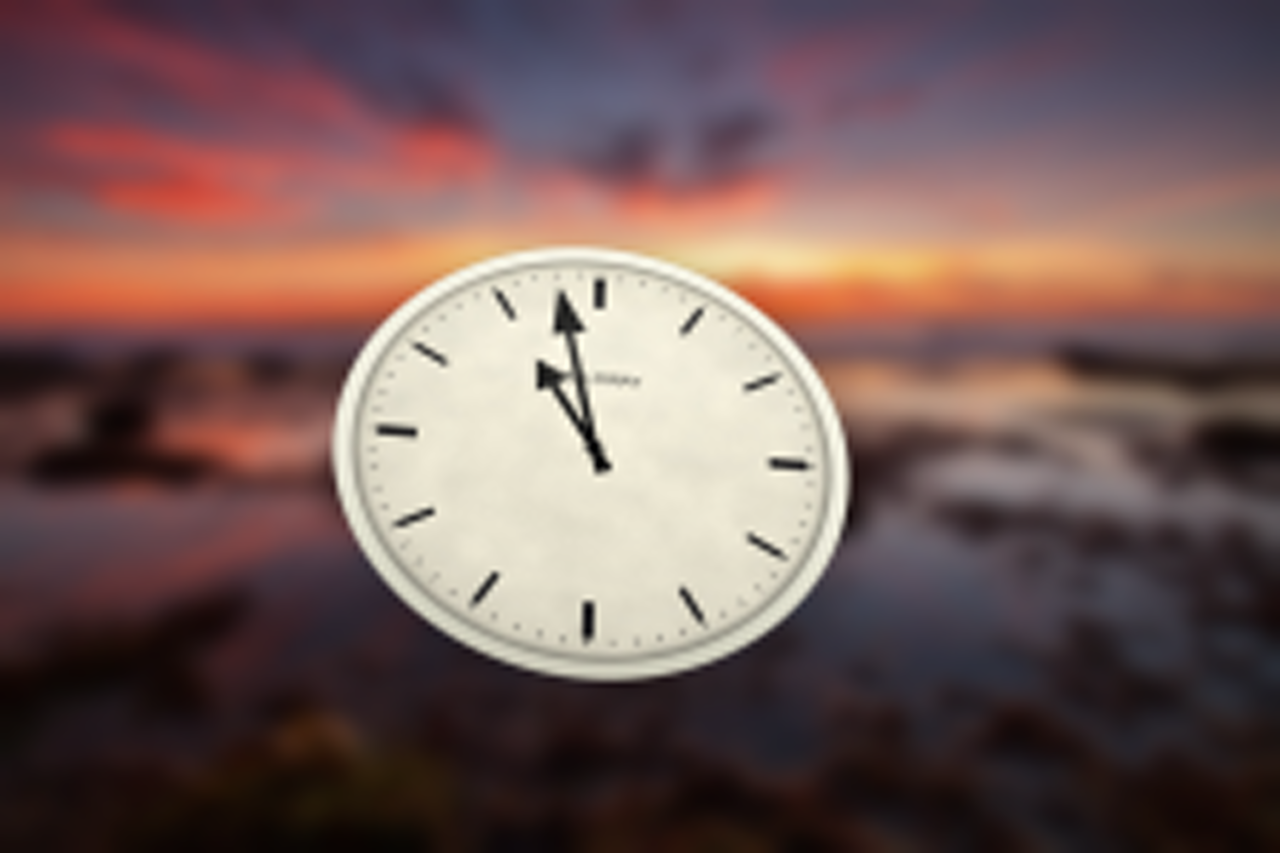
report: 10h58
